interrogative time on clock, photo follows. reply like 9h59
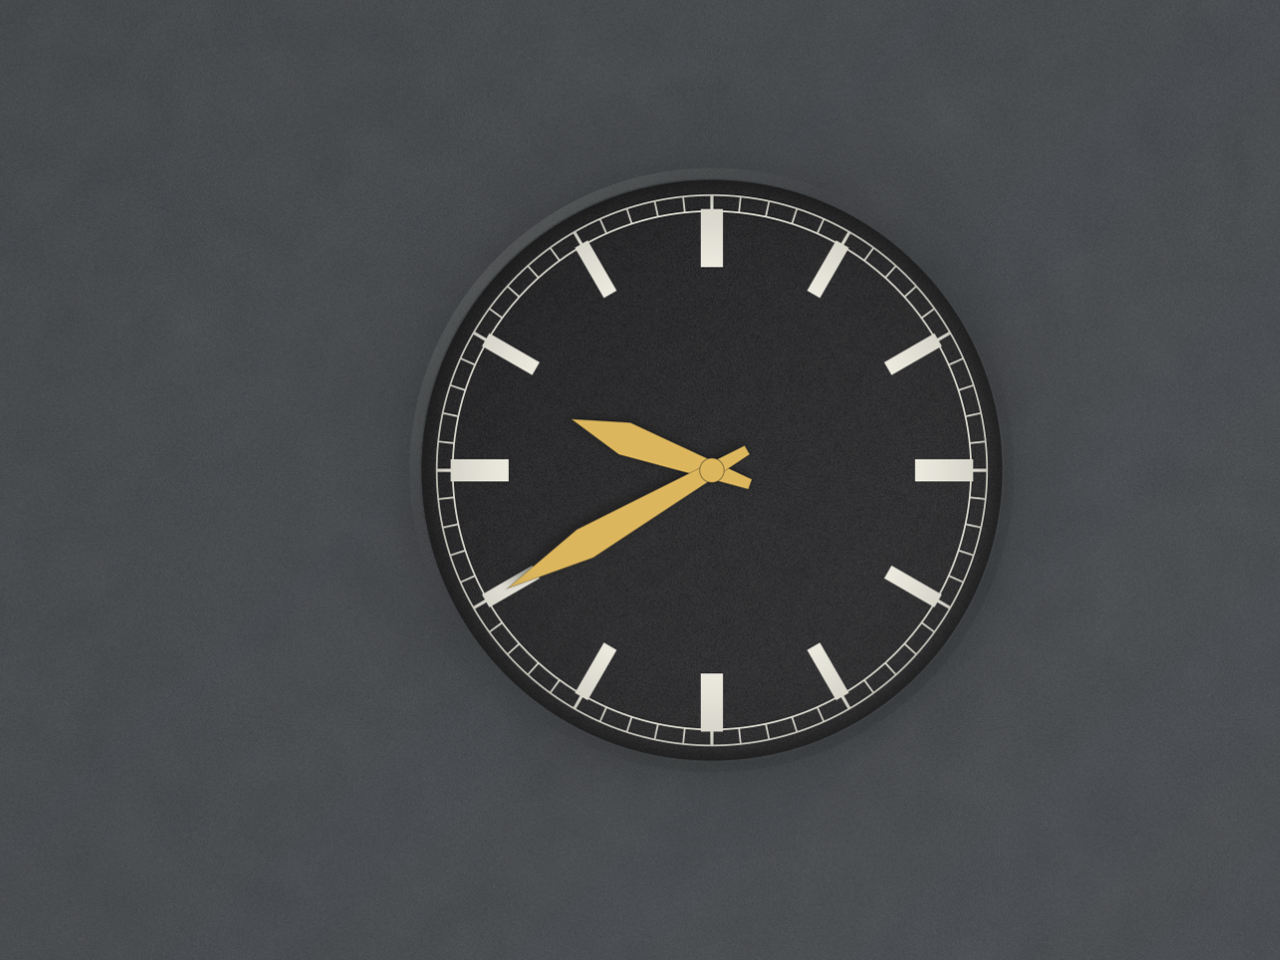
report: 9h40
